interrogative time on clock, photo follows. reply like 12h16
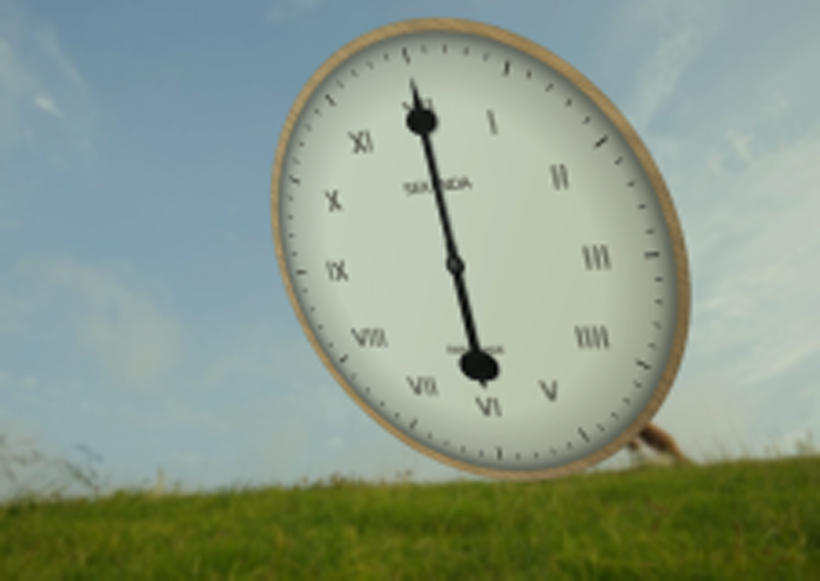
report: 6h00
